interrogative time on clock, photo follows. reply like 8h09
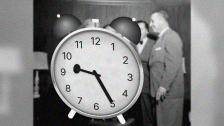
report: 9h25
